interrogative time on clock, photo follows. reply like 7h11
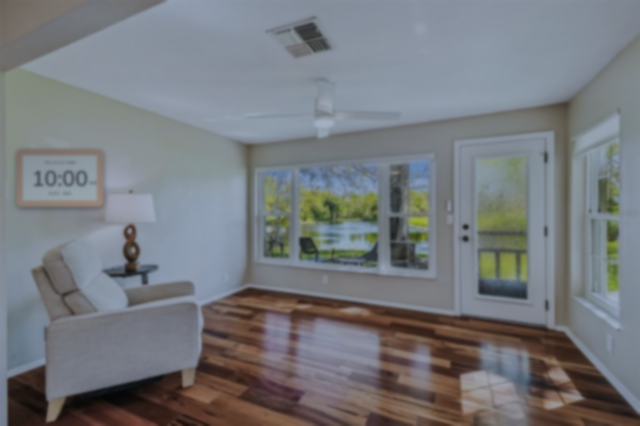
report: 10h00
